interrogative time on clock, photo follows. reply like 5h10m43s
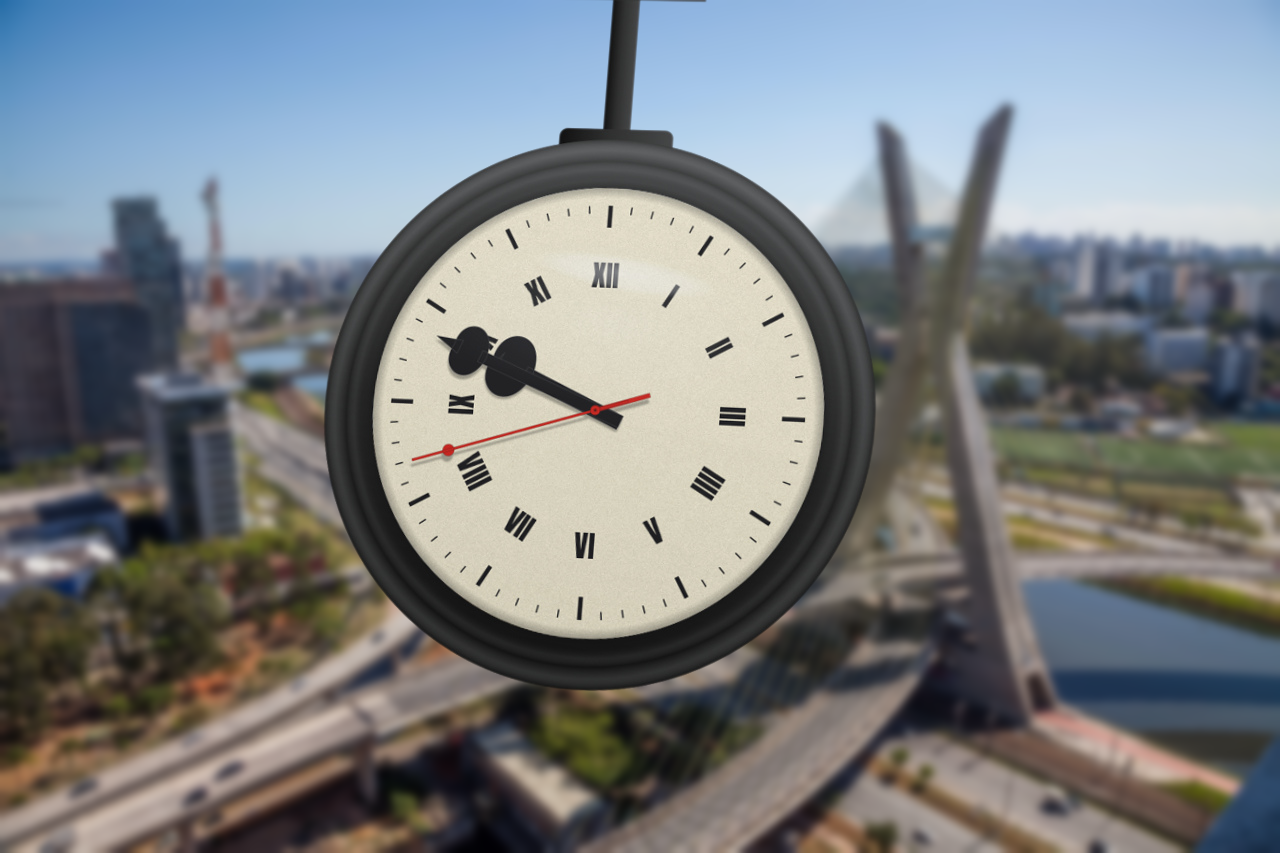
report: 9h48m42s
